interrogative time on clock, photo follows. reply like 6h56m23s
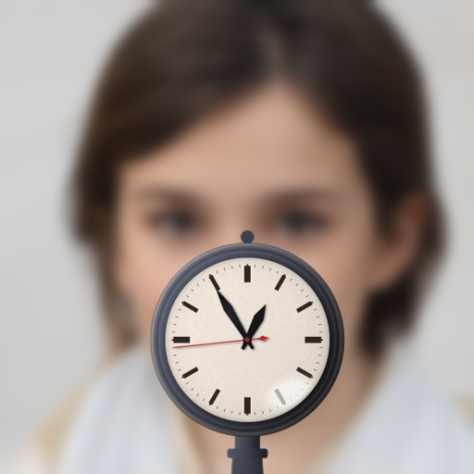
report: 12h54m44s
